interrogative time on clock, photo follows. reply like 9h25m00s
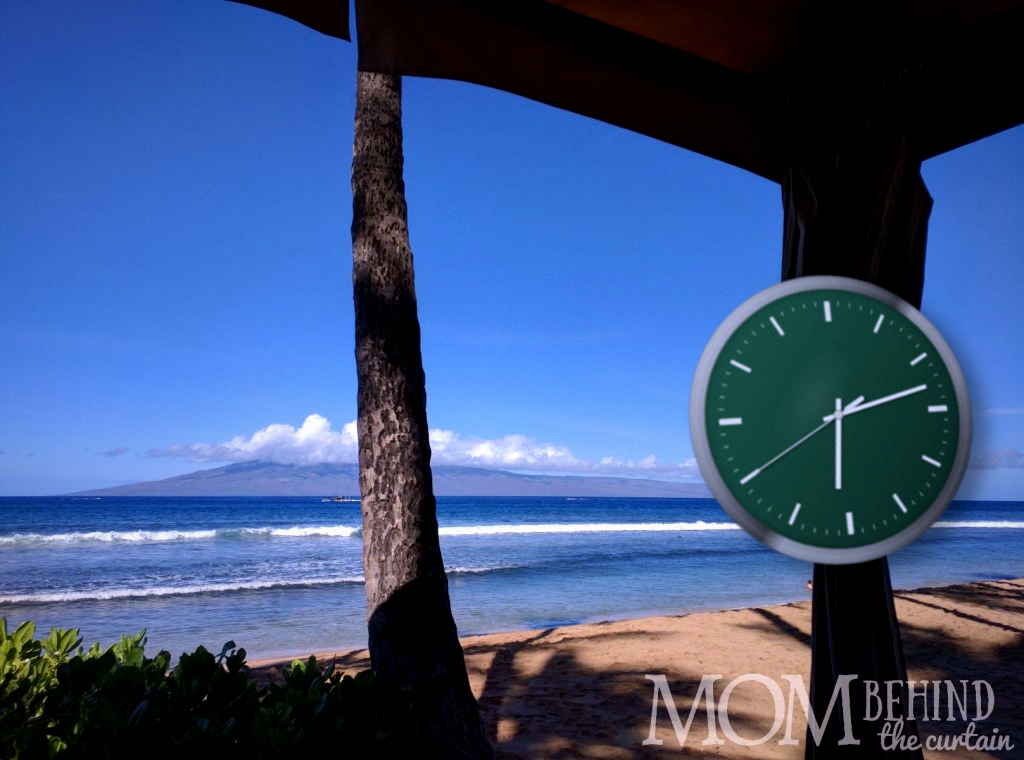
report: 6h12m40s
